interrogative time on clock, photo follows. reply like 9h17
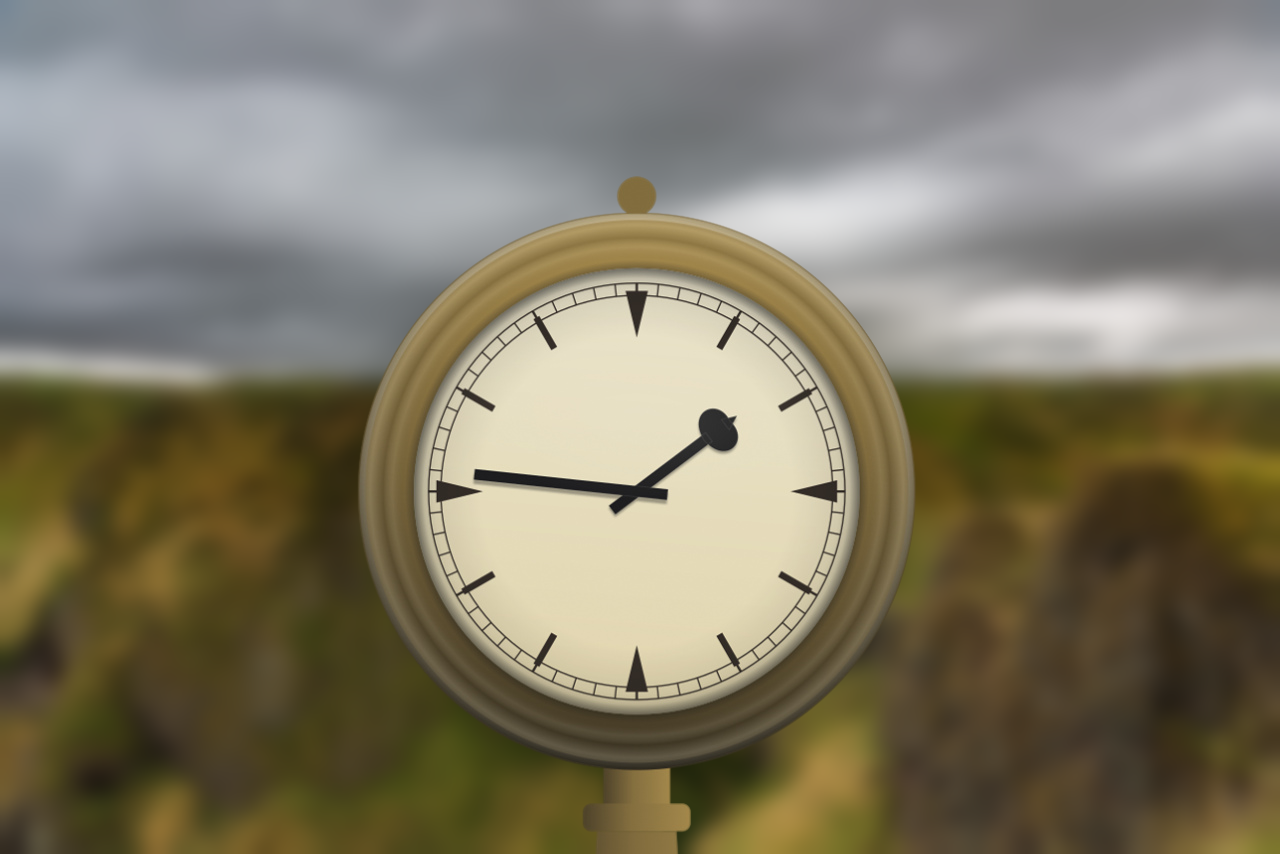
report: 1h46
